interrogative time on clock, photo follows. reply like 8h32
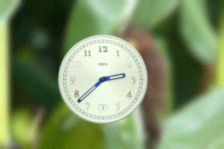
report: 2h38
